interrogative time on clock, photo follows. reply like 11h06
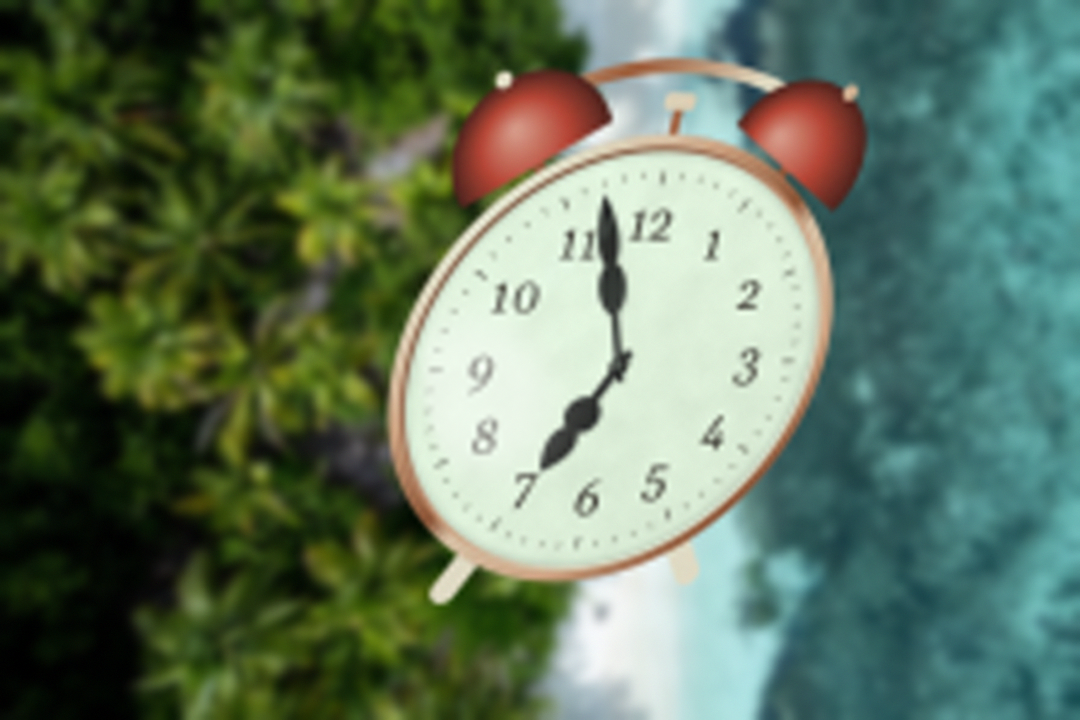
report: 6h57
